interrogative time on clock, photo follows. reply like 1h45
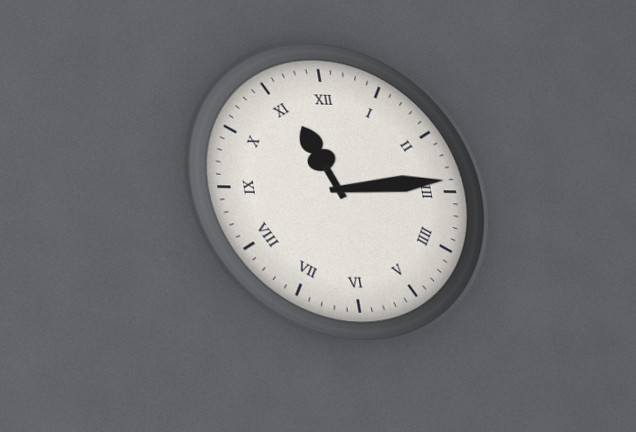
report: 11h14
